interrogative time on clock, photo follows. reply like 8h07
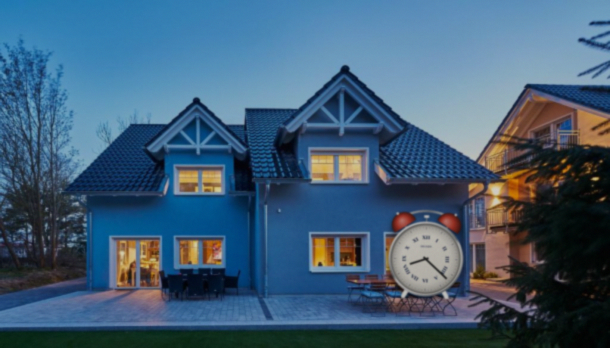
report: 8h22
